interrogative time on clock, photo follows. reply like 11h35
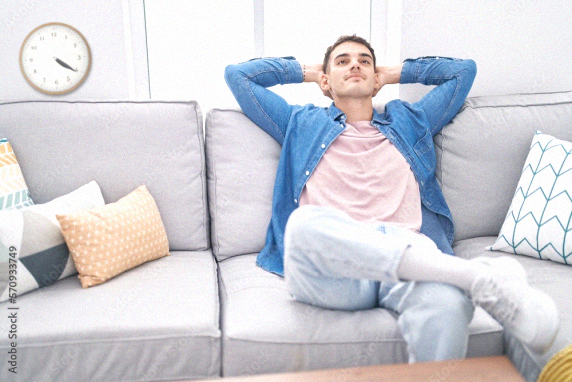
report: 4h21
